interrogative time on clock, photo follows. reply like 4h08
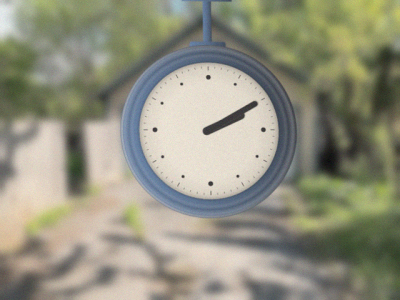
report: 2h10
